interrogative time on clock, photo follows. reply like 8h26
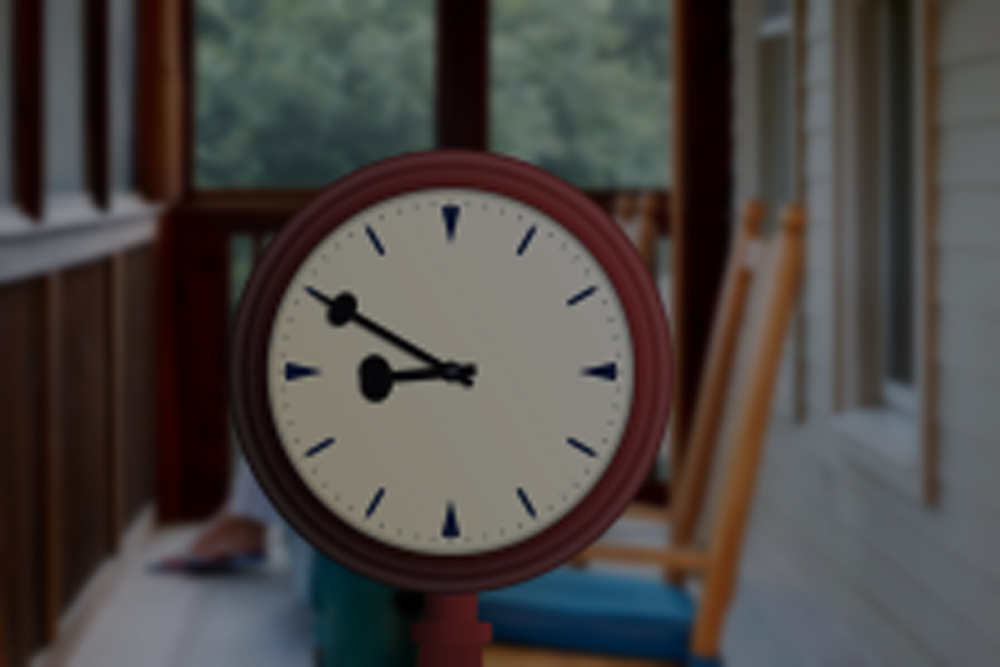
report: 8h50
